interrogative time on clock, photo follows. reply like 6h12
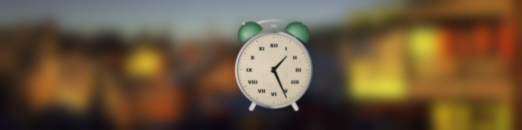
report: 1h26
